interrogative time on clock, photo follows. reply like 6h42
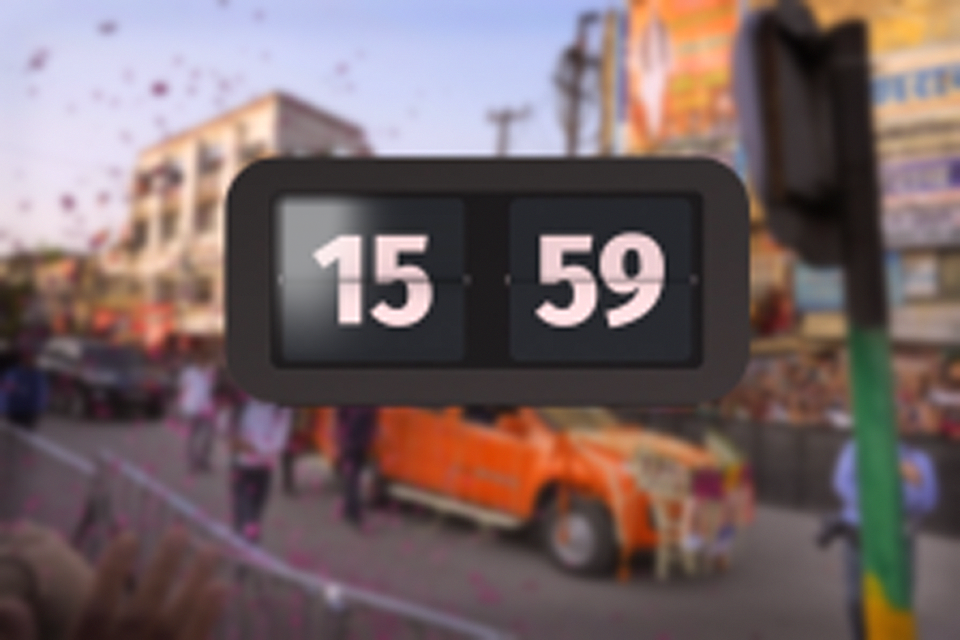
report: 15h59
